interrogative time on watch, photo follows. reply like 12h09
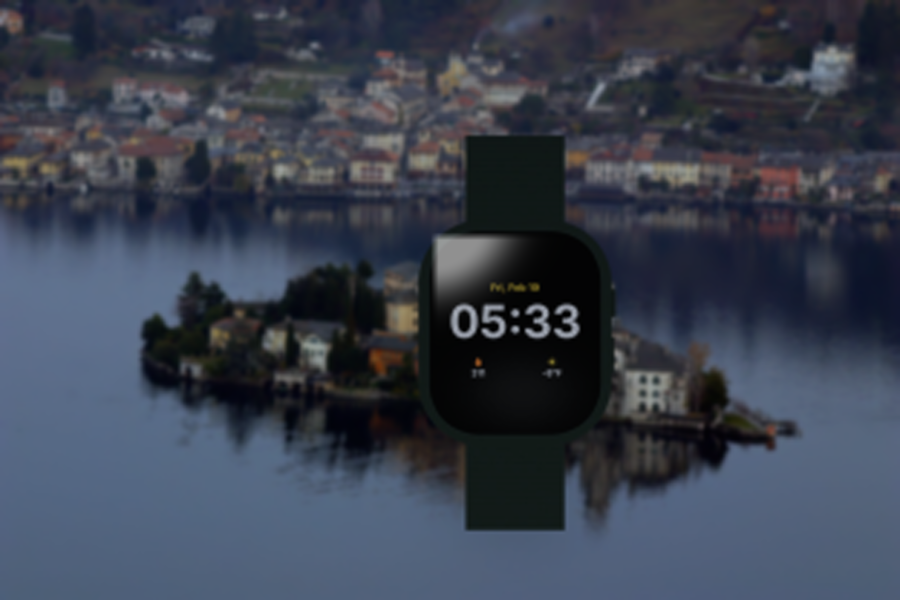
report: 5h33
